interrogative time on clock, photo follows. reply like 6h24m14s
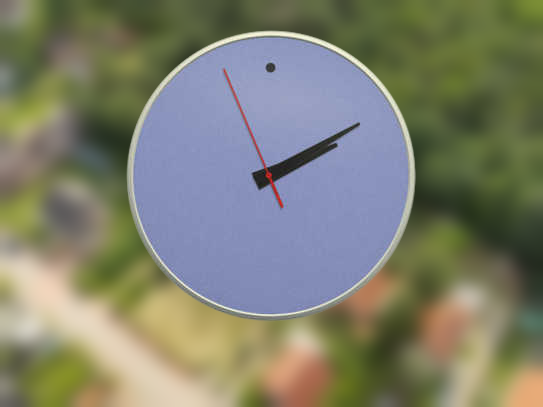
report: 2h09m56s
